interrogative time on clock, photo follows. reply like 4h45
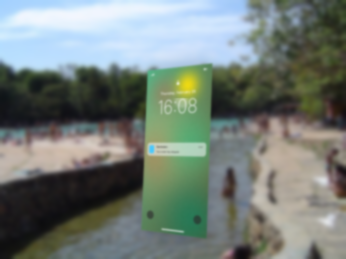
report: 16h08
